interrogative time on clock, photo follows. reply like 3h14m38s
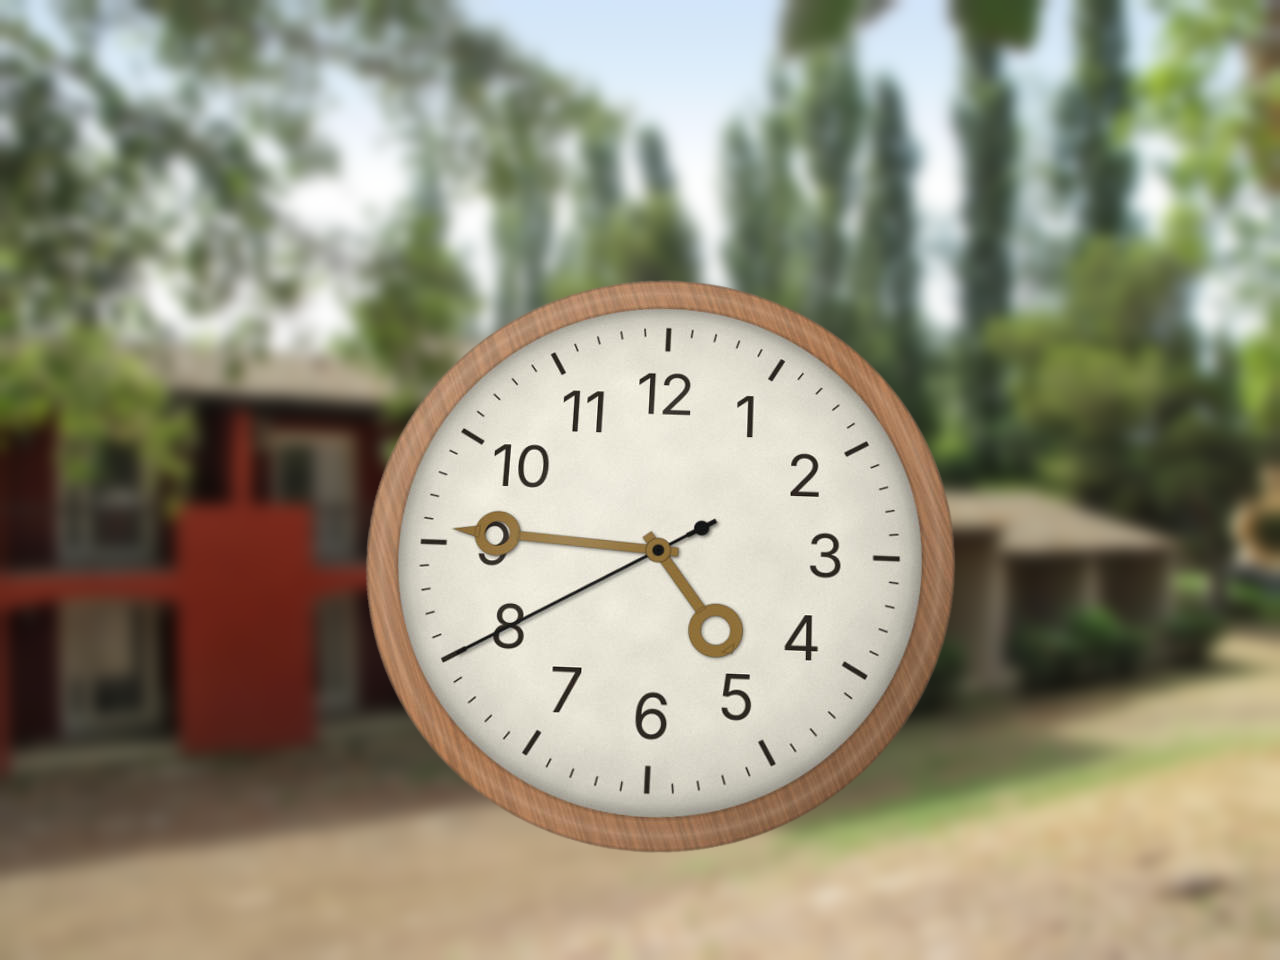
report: 4h45m40s
